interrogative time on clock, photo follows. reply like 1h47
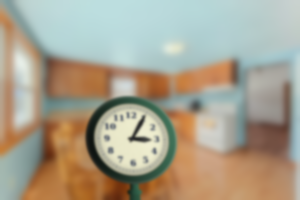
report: 3h05
